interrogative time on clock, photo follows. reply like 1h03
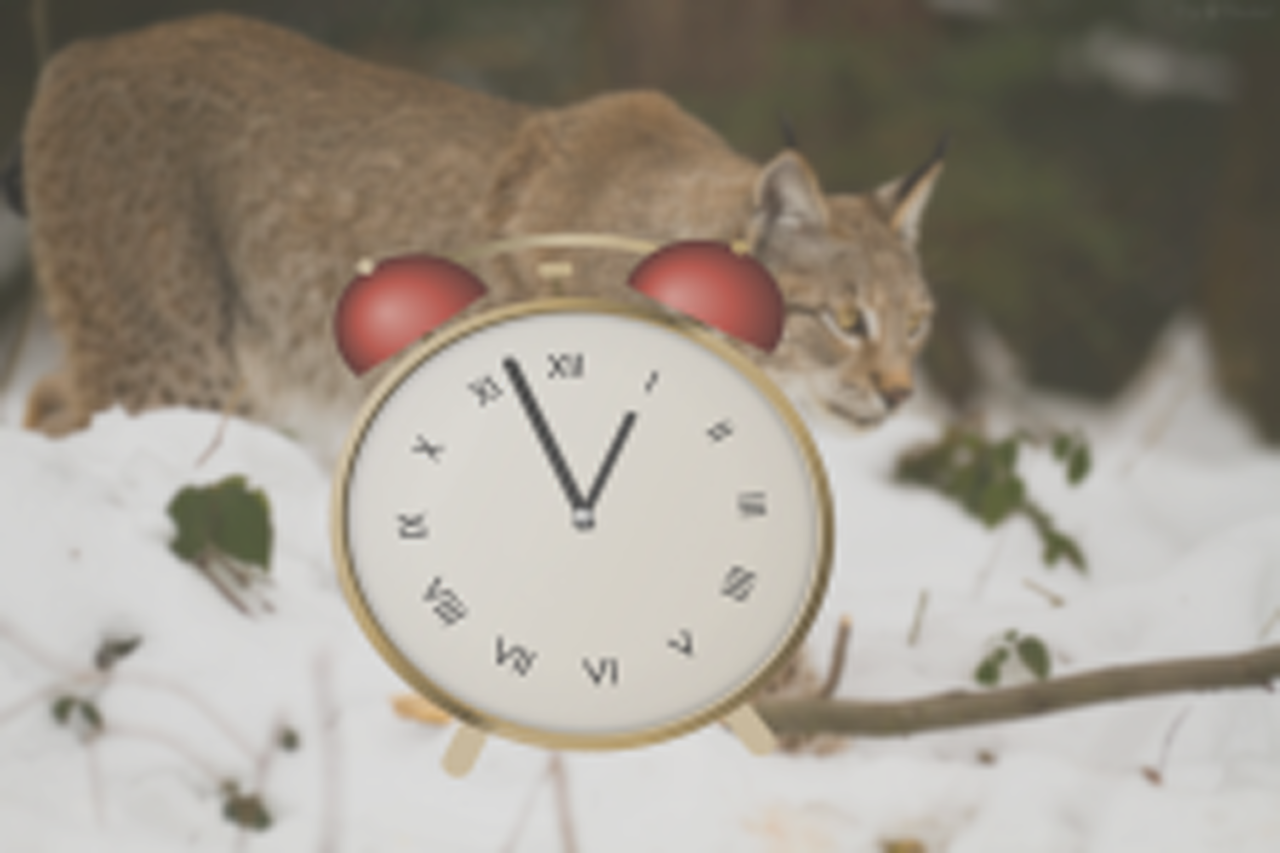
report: 12h57
